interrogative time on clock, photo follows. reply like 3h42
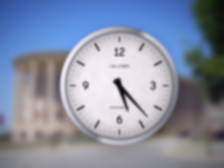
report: 5h23
